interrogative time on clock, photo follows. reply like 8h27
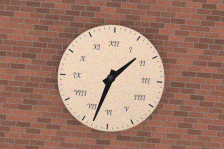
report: 1h33
